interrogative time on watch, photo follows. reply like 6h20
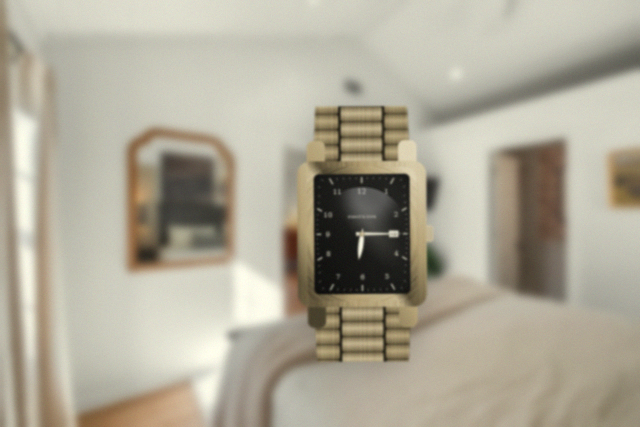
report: 6h15
